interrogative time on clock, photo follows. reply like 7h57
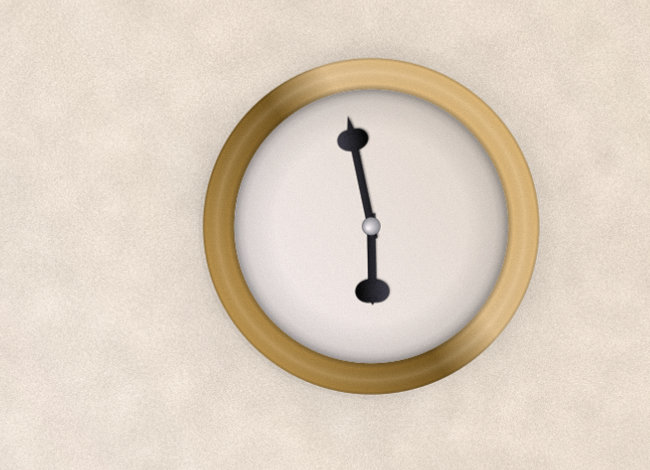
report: 5h58
